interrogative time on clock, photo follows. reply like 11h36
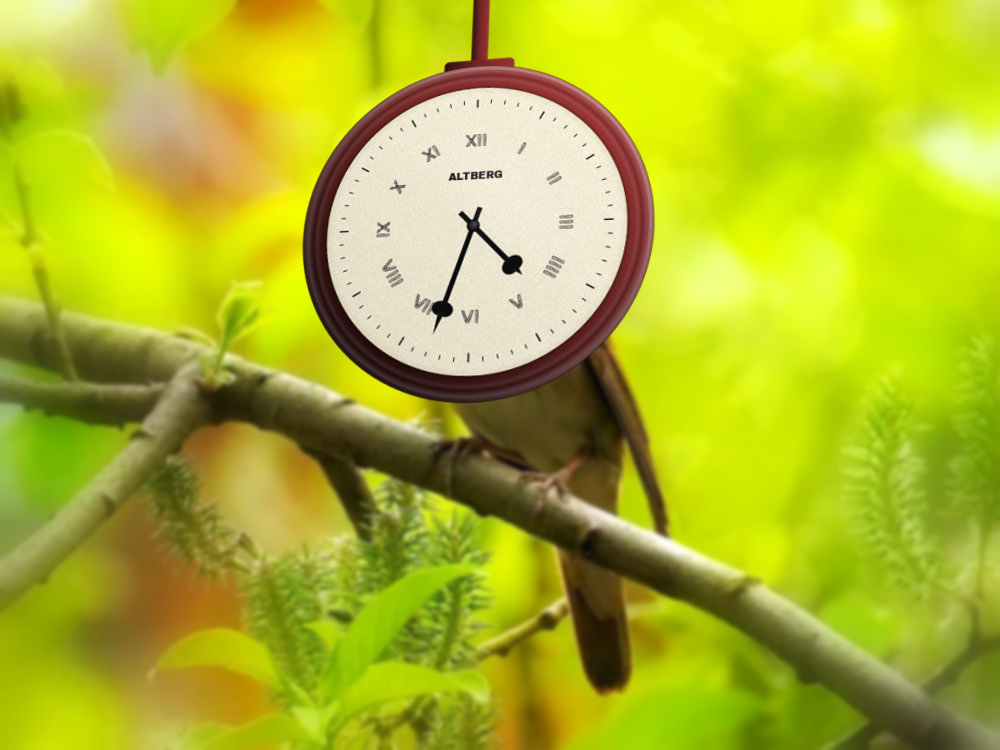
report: 4h33
